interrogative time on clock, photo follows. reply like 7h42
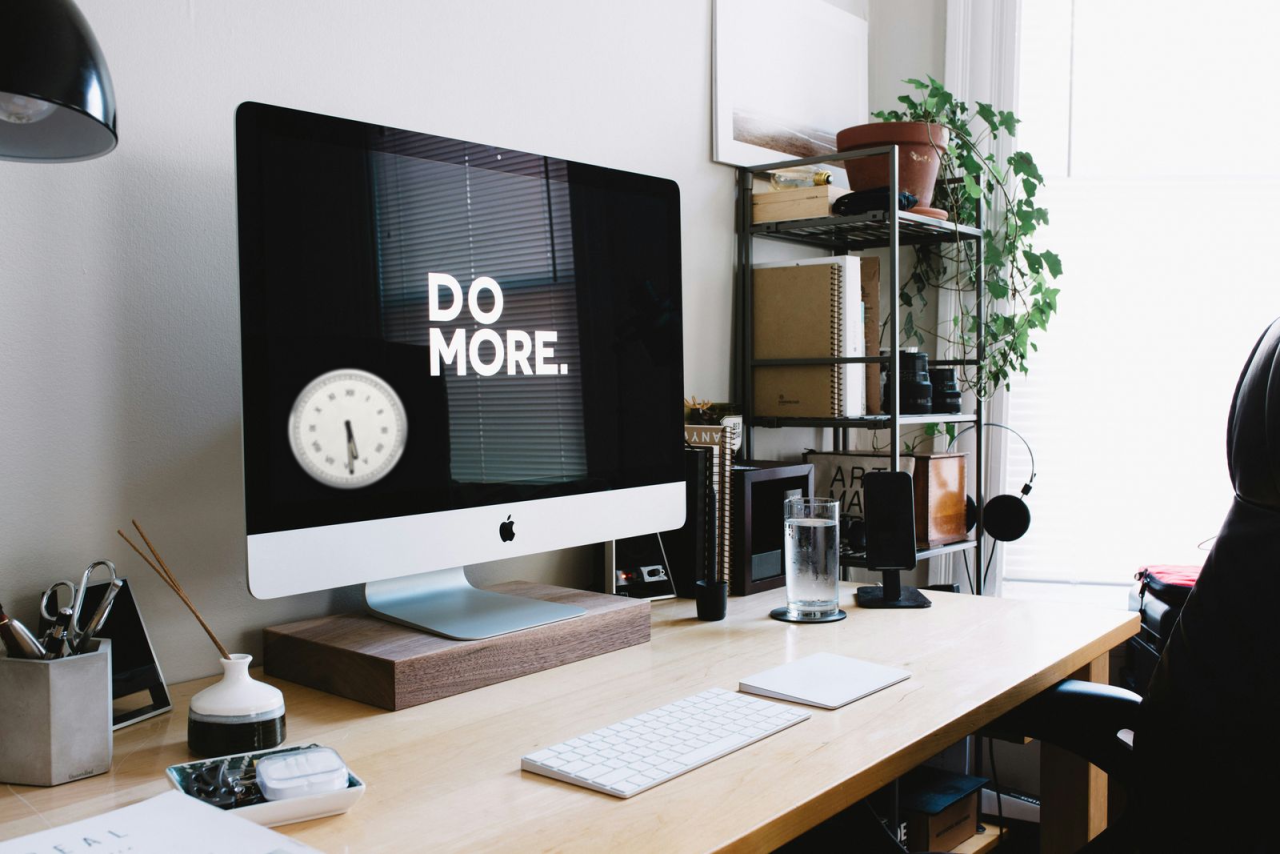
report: 5h29
